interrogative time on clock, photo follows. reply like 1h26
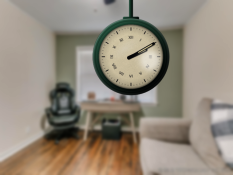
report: 2h10
